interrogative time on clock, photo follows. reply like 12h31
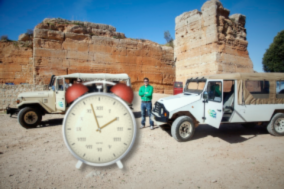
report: 1h57
